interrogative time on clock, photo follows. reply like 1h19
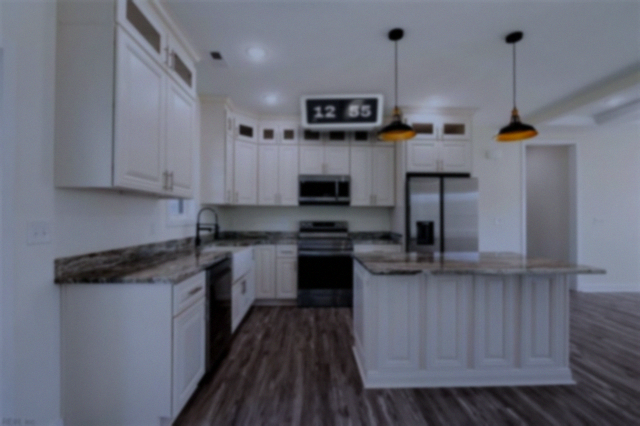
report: 12h55
